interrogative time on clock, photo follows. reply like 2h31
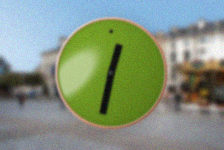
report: 12h32
